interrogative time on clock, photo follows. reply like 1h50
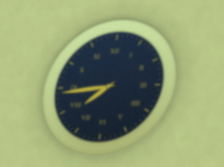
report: 7h44
